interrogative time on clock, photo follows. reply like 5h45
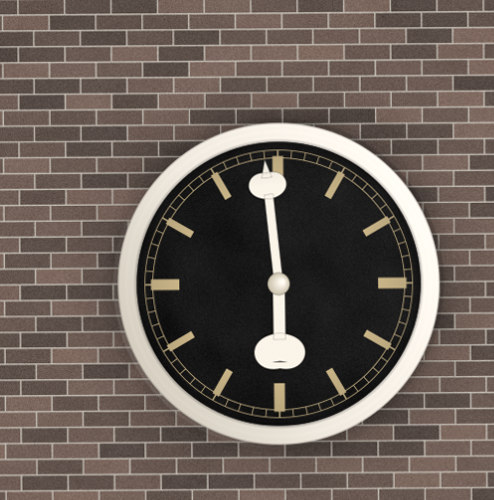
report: 5h59
